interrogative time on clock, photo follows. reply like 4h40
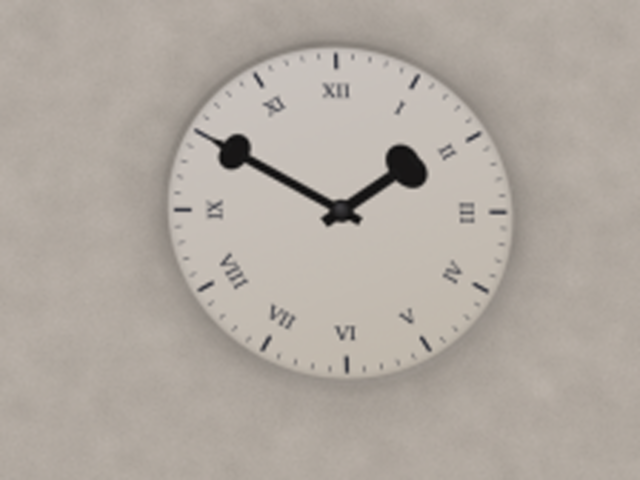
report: 1h50
